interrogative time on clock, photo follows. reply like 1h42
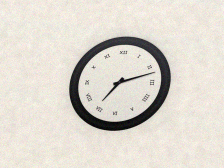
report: 7h12
